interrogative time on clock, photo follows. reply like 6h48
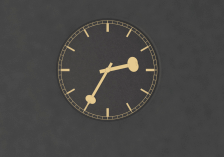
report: 2h35
